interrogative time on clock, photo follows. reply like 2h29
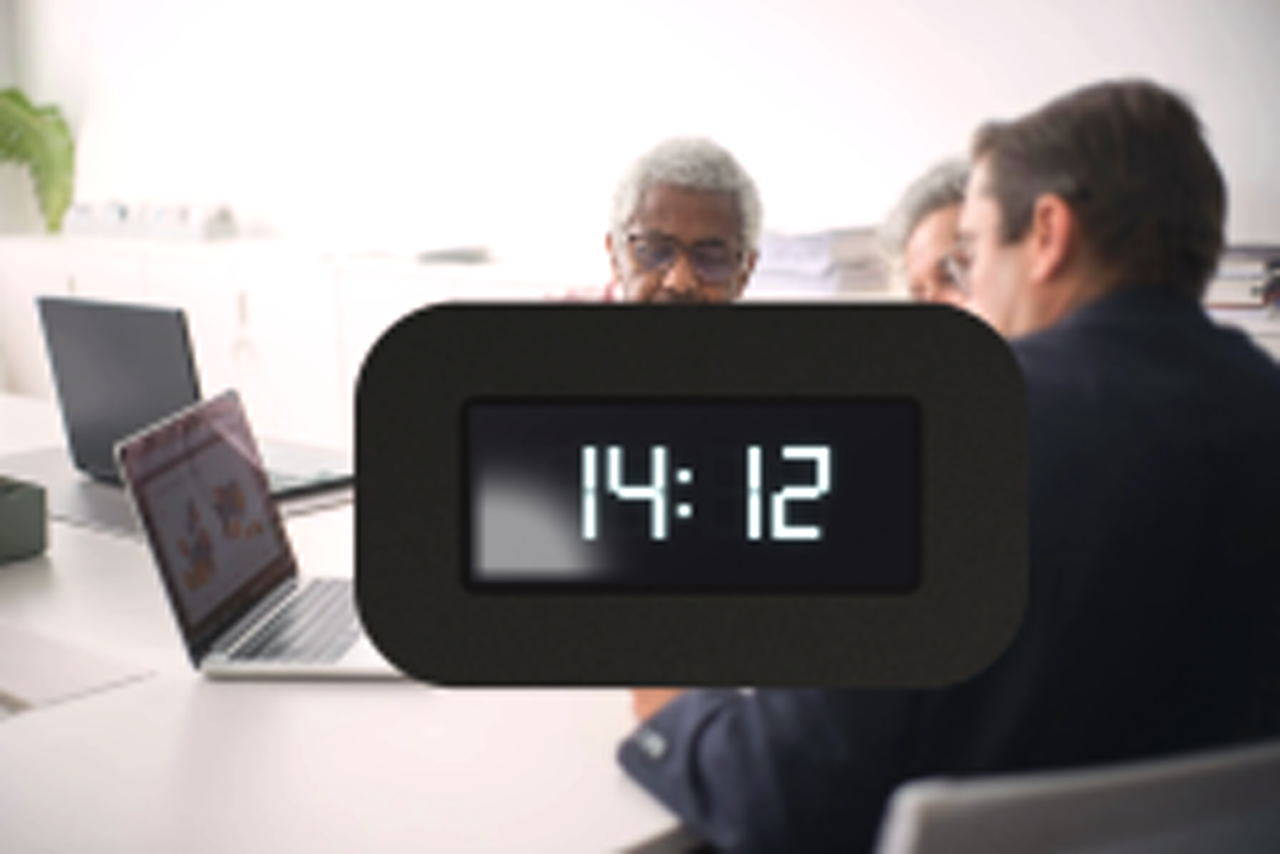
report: 14h12
